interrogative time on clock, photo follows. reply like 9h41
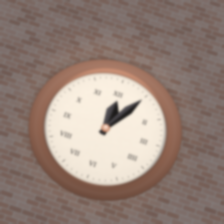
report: 12h05
